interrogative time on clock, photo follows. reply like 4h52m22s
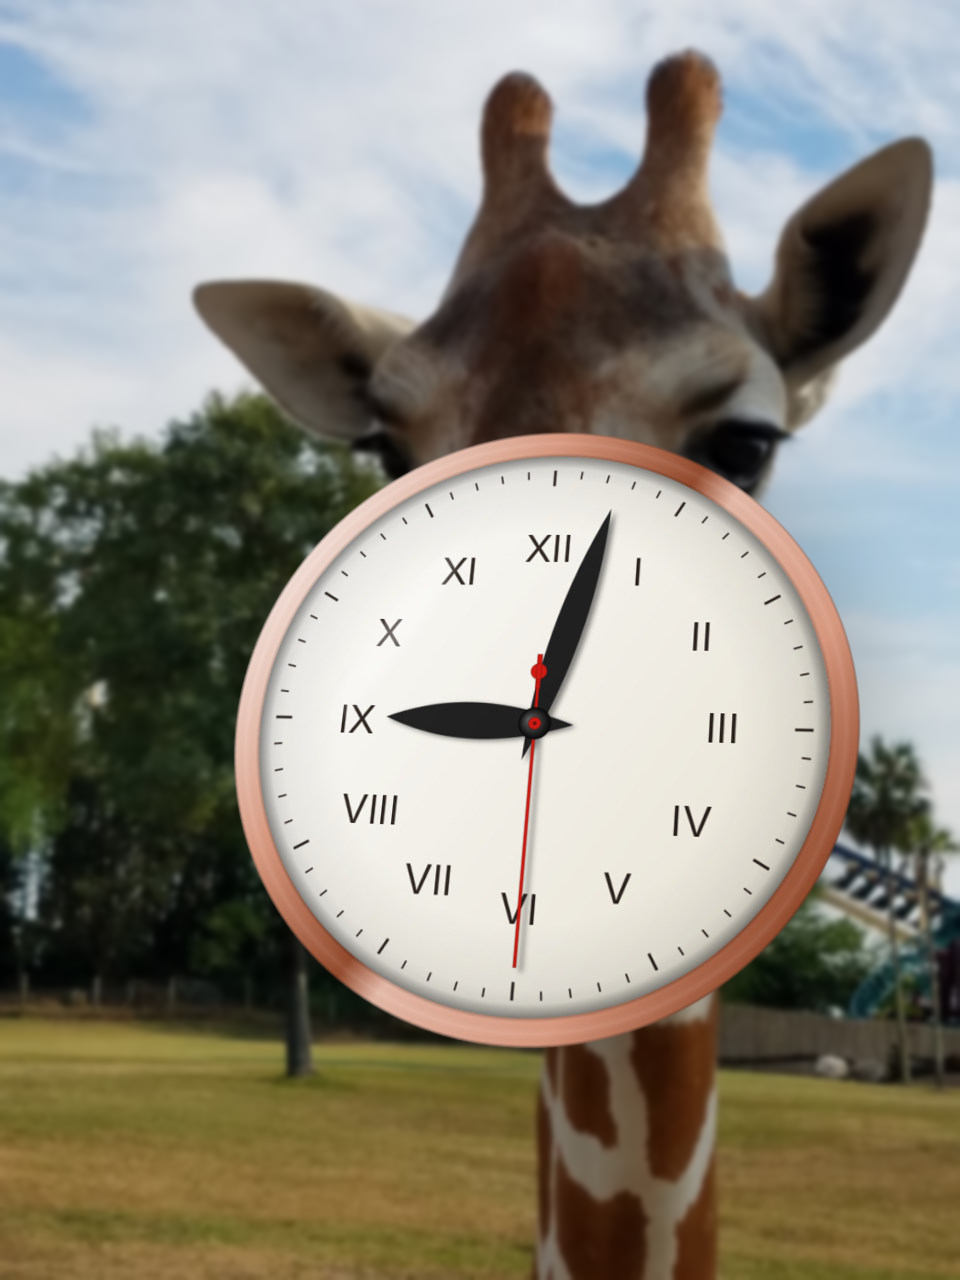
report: 9h02m30s
